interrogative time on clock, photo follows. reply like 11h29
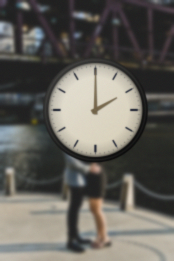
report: 2h00
